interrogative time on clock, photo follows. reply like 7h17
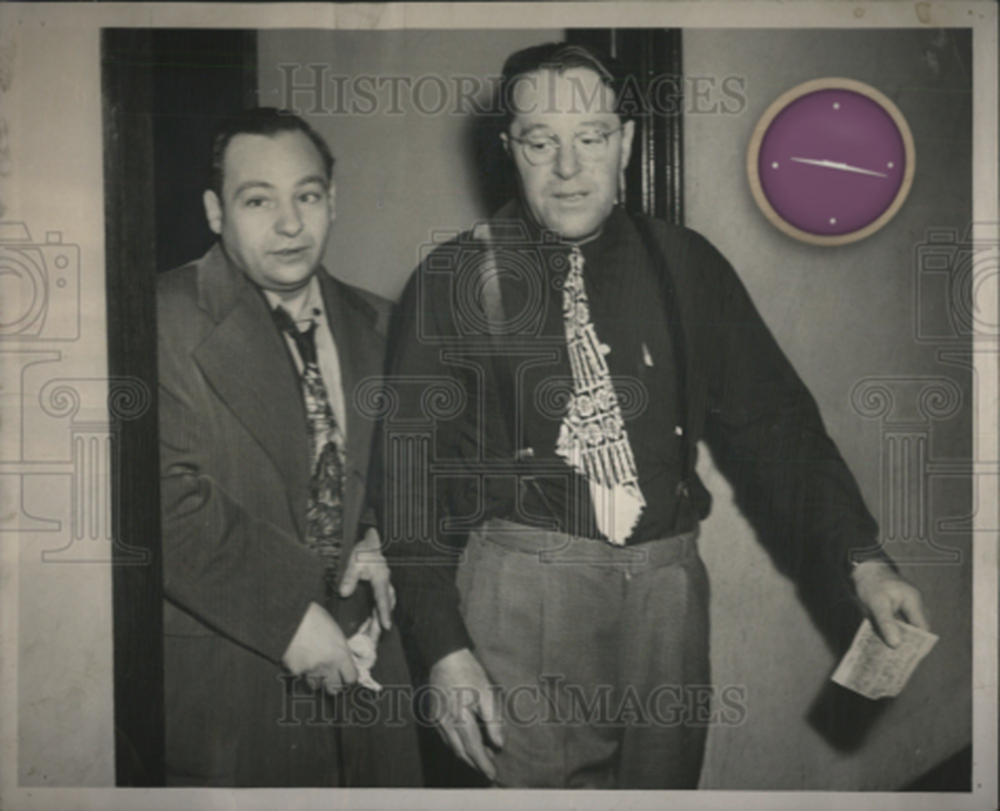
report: 9h17
